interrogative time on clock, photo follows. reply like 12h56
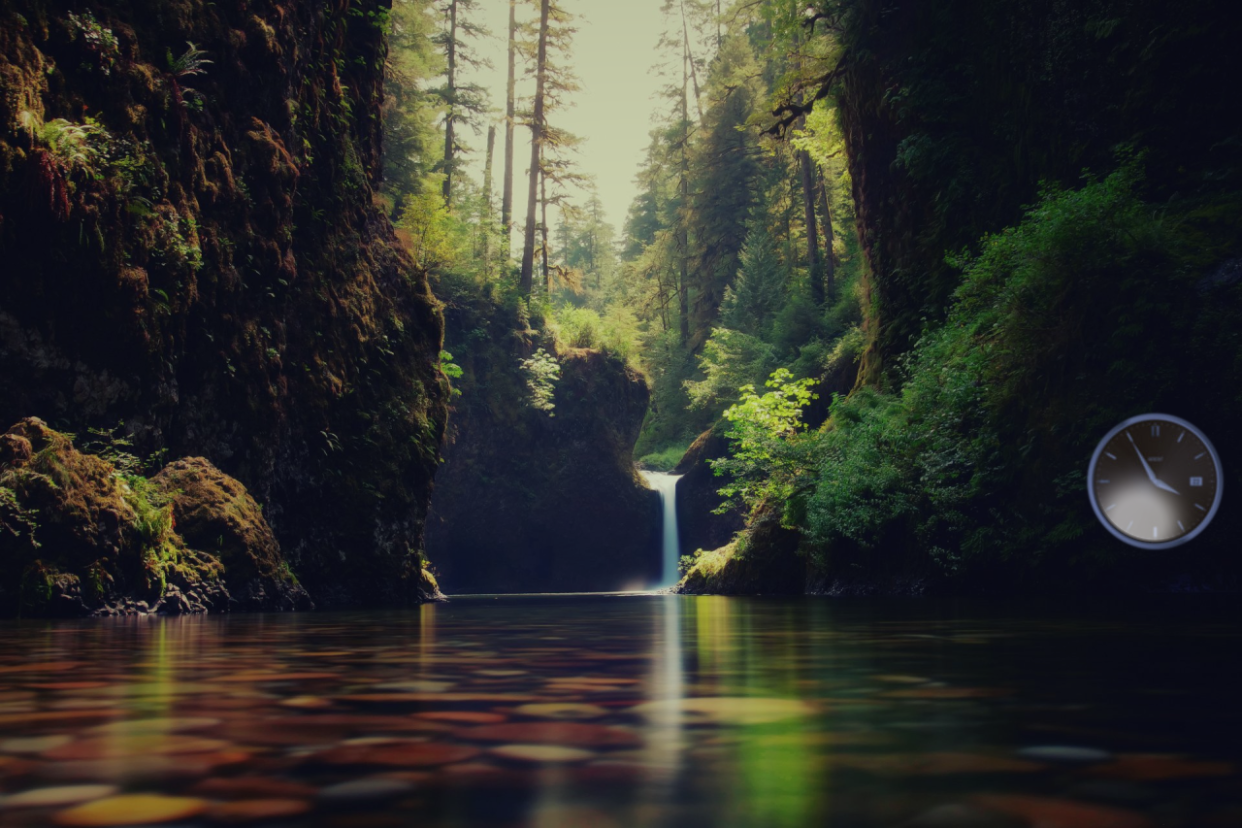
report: 3h55
